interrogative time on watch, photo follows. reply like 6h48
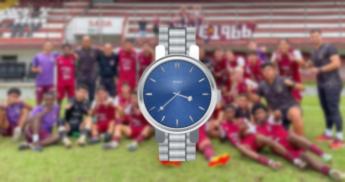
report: 3h38
